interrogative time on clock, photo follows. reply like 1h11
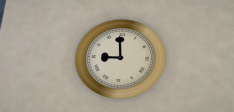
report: 8h59
